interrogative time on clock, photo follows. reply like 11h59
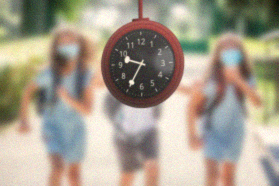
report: 9h35
